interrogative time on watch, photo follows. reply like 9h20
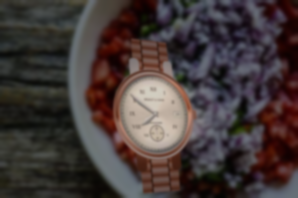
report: 7h51
